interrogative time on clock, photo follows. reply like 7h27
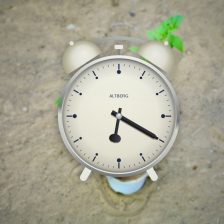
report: 6h20
